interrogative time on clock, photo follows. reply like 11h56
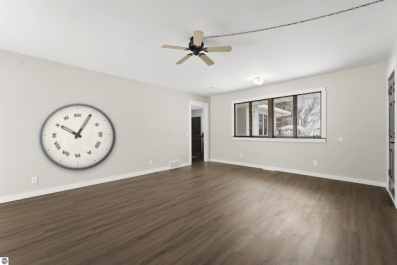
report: 10h05
